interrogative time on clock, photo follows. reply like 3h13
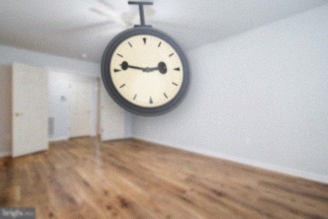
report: 2h47
